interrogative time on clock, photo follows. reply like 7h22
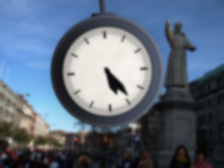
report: 5h24
